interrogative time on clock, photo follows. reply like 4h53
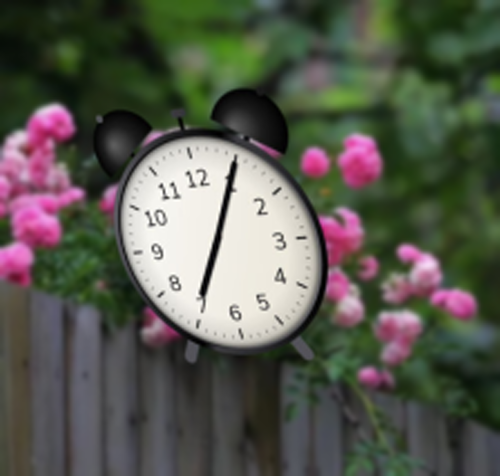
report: 7h05
